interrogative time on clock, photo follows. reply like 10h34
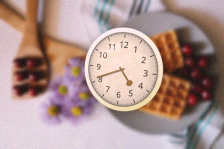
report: 4h41
